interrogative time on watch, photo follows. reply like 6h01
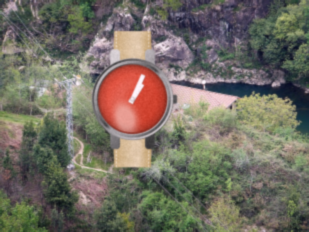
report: 1h04
